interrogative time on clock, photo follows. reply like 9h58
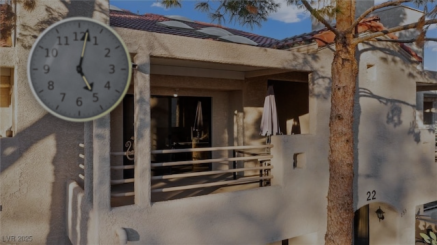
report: 5h02
